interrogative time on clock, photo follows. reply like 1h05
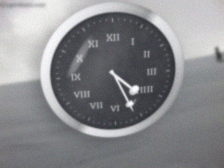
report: 4h26
